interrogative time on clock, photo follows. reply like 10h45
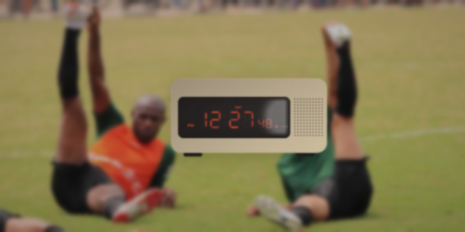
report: 12h27
